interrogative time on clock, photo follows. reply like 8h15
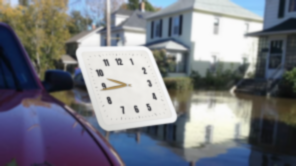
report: 9h44
